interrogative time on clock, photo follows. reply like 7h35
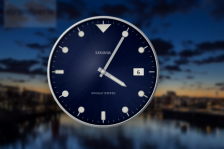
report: 4h05
